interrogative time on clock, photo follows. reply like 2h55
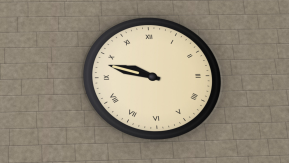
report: 9h48
